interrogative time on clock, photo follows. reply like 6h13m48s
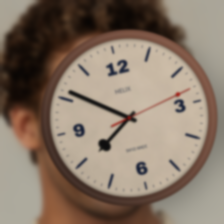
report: 7h51m13s
